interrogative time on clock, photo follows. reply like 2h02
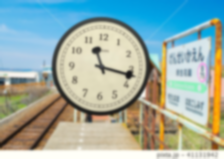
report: 11h17
